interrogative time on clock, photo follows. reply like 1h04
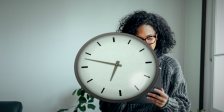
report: 6h48
